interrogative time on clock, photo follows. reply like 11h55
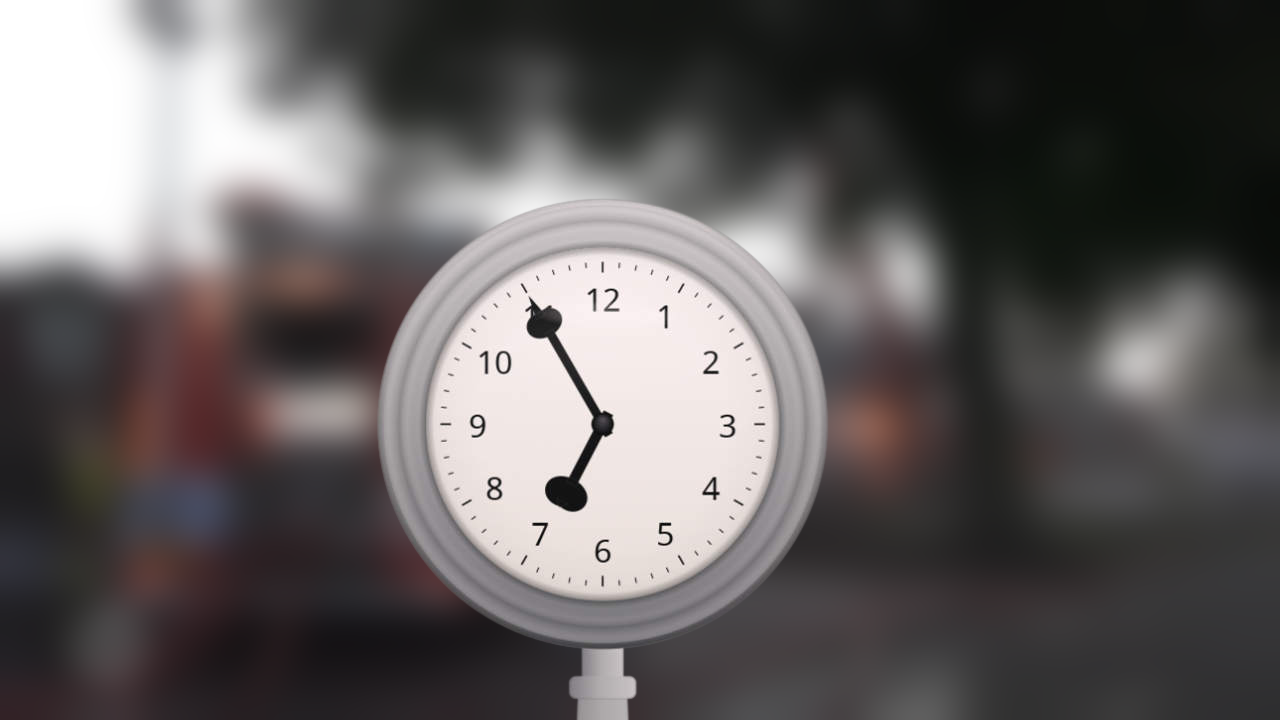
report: 6h55
